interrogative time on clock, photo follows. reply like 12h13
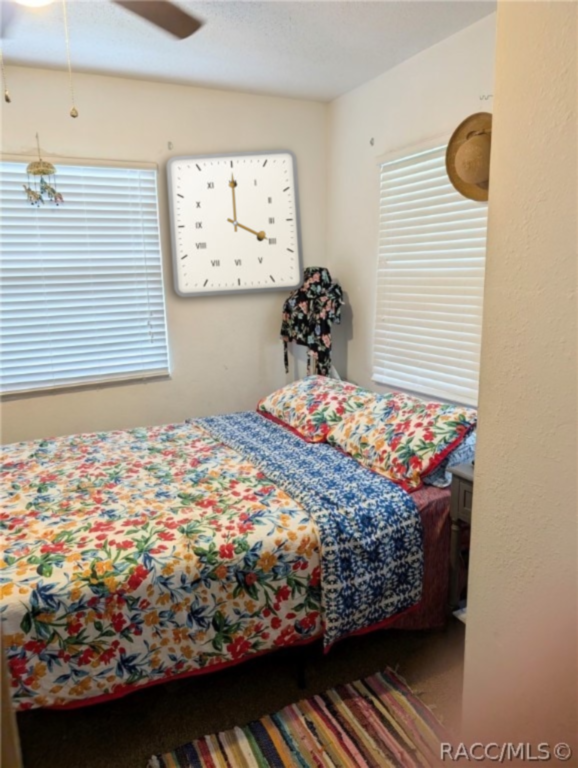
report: 4h00
